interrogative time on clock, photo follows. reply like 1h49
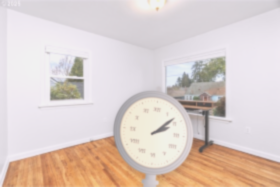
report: 2h08
